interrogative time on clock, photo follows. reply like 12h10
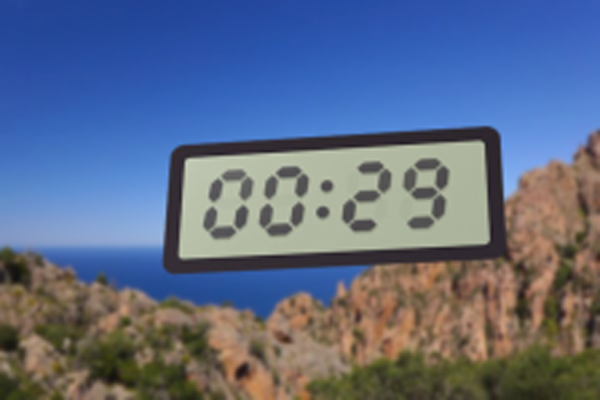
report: 0h29
